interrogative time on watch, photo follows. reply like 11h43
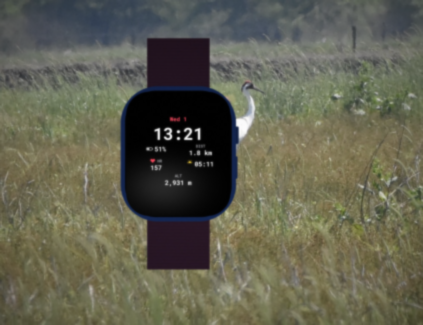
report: 13h21
